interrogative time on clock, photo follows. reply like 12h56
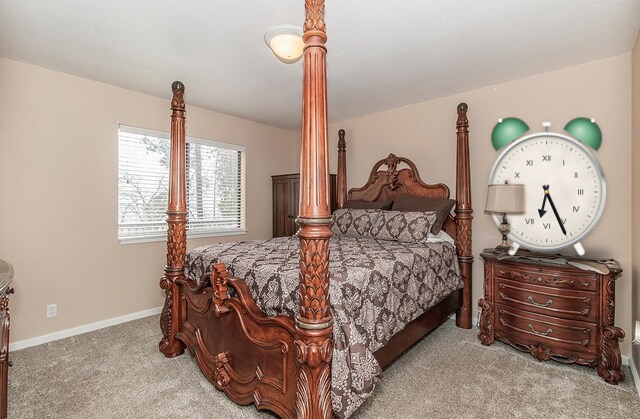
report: 6h26
